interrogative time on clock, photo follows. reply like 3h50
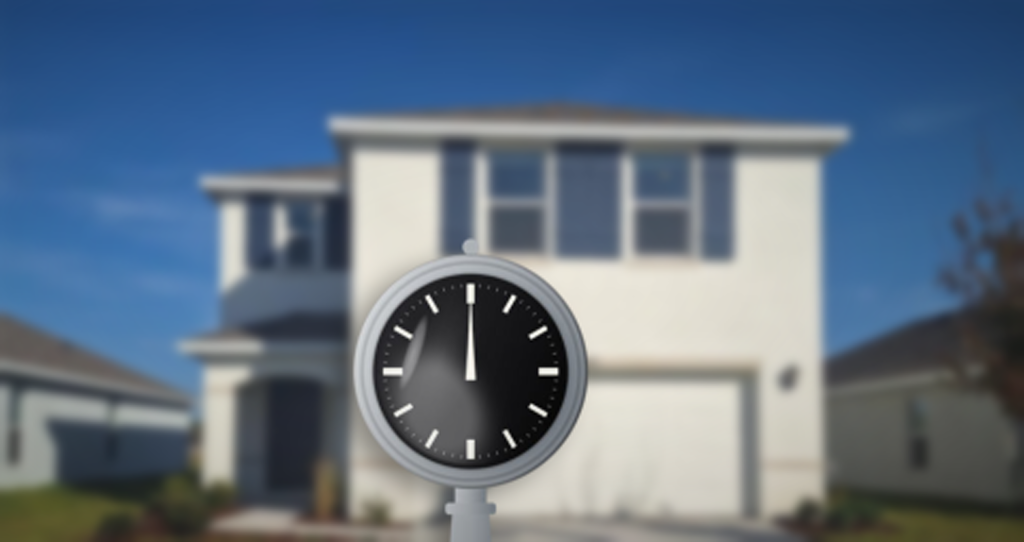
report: 12h00
